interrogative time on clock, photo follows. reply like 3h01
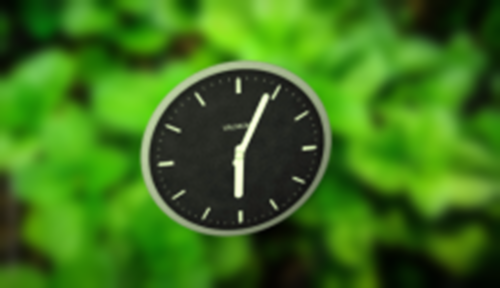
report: 6h04
